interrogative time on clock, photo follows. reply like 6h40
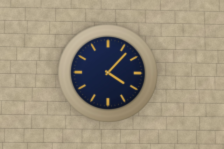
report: 4h07
